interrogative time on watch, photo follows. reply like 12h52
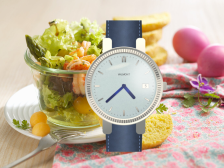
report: 4h38
